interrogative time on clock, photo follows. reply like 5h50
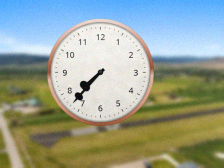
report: 7h37
